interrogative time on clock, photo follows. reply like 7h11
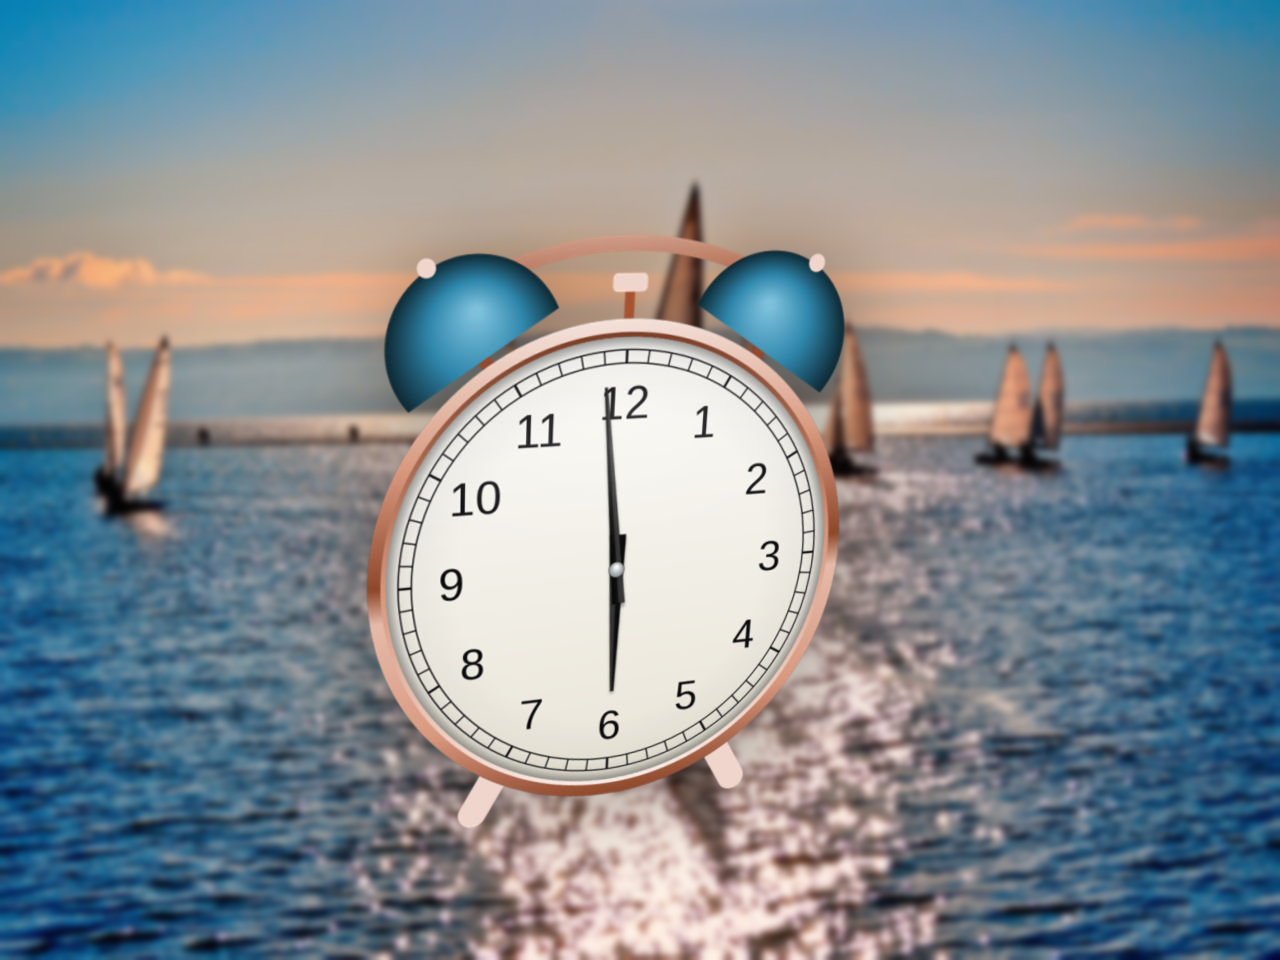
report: 5h59
